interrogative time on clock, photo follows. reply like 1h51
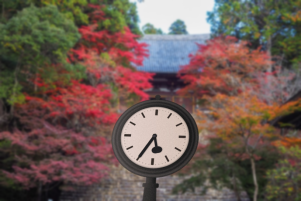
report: 5h35
